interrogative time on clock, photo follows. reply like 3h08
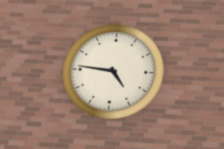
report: 4h46
